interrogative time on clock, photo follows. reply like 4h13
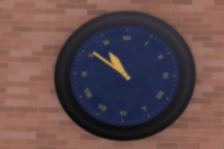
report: 10h51
